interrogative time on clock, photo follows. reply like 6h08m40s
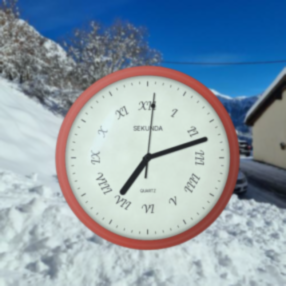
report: 7h12m01s
